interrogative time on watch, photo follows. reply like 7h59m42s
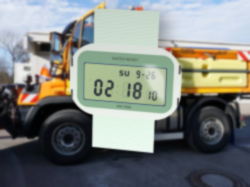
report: 2h18m10s
